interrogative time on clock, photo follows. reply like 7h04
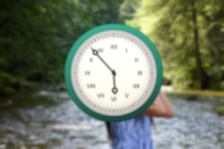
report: 5h53
